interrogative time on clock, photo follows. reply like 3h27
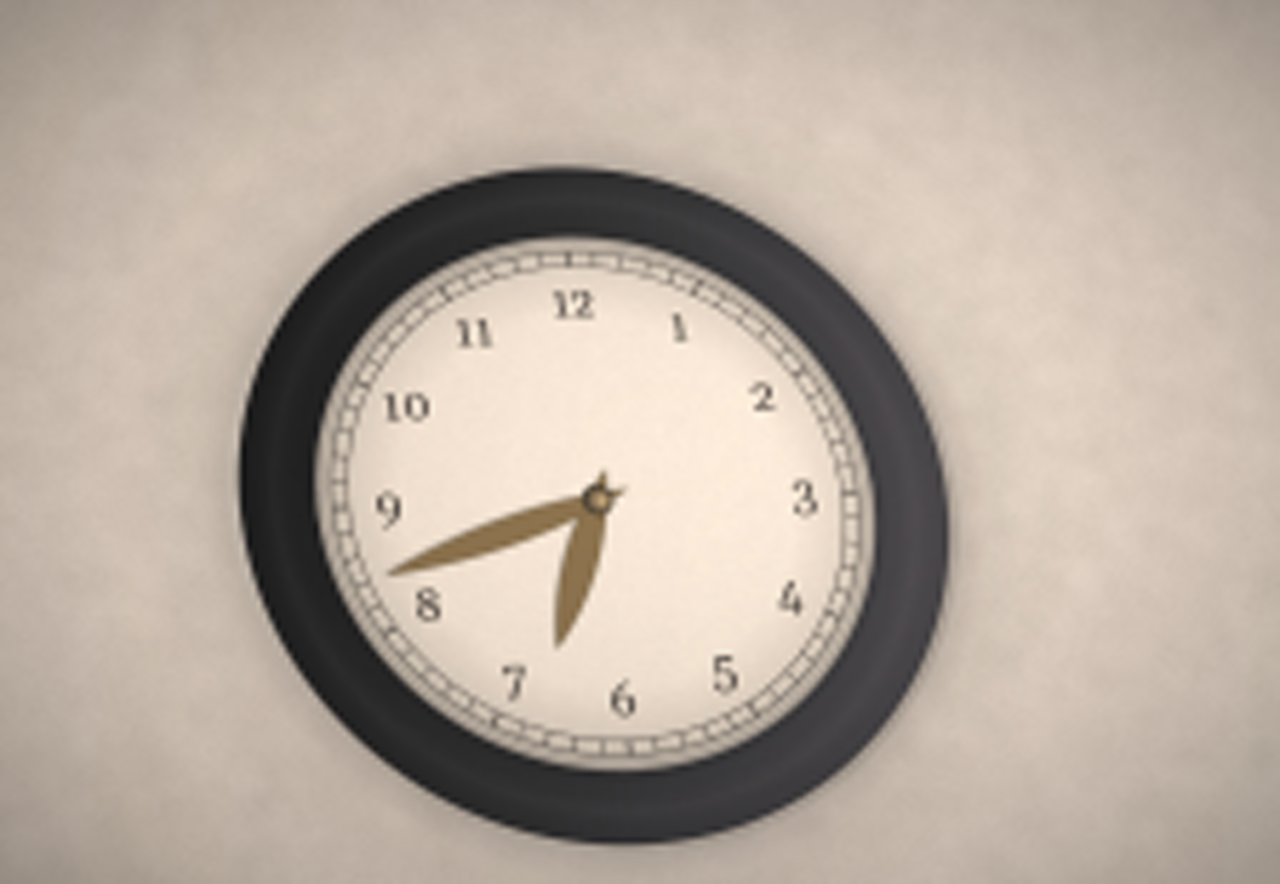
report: 6h42
